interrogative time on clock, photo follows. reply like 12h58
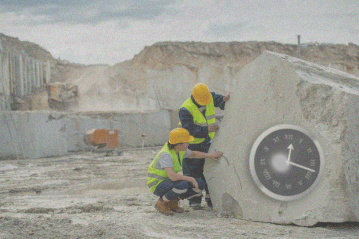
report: 12h18
